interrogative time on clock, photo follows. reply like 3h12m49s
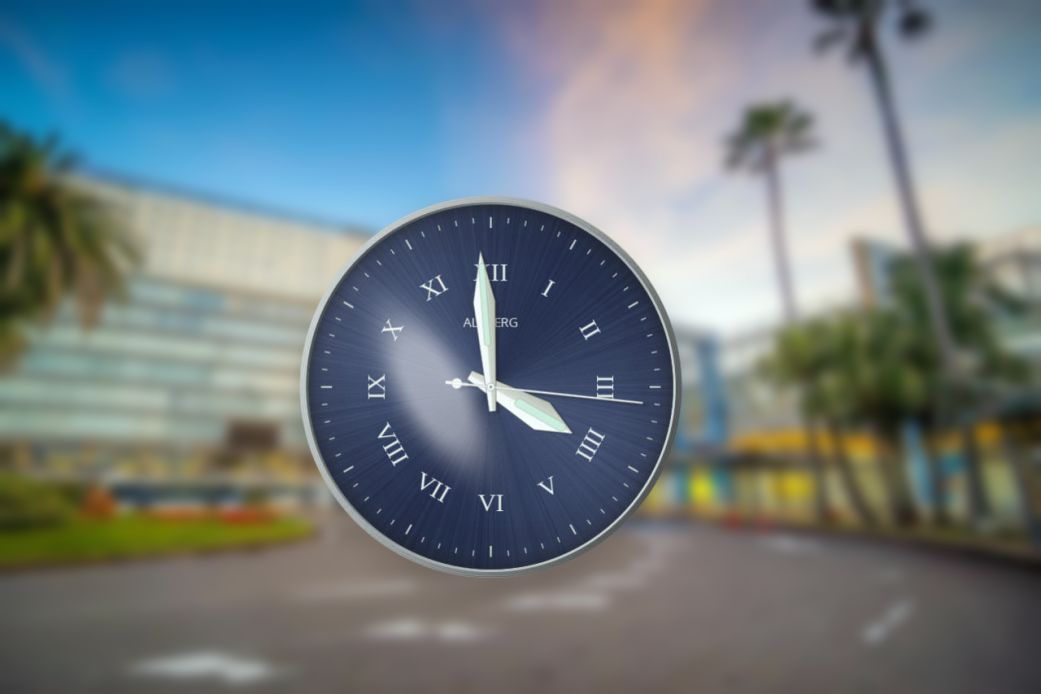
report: 3h59m16s
